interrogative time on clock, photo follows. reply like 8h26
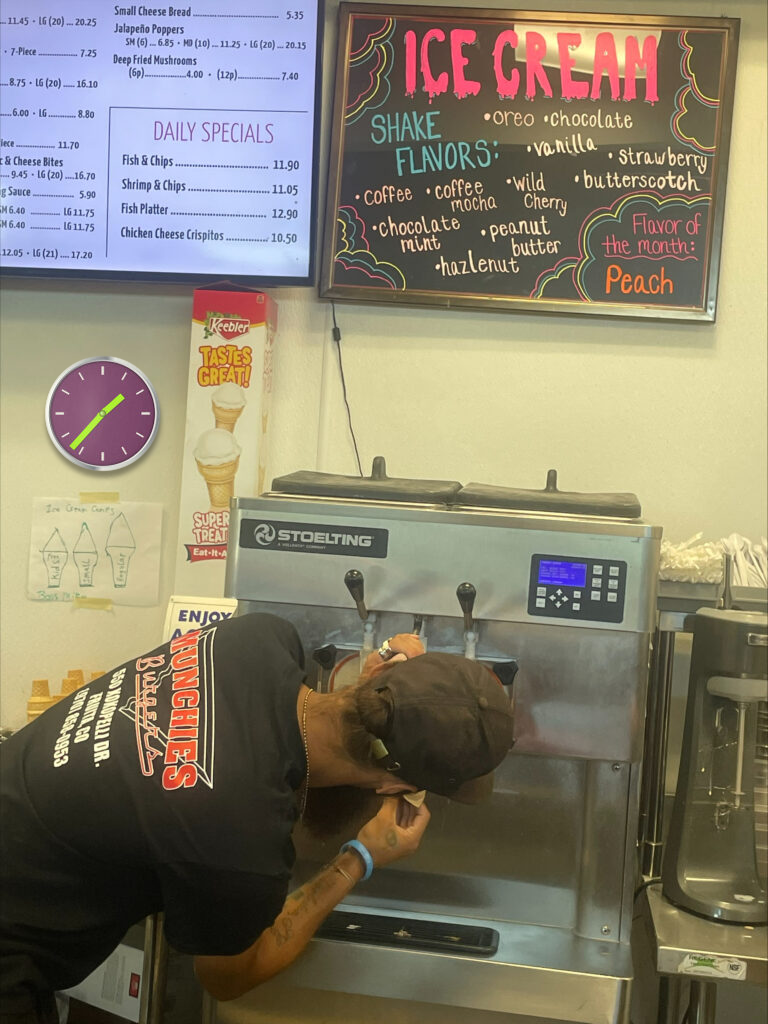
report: 1h37
